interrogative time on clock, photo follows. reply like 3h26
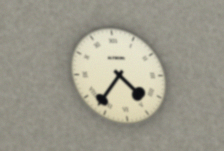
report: 4h37
